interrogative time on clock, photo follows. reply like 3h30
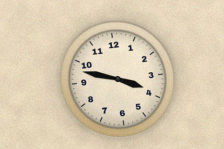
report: 3h48
